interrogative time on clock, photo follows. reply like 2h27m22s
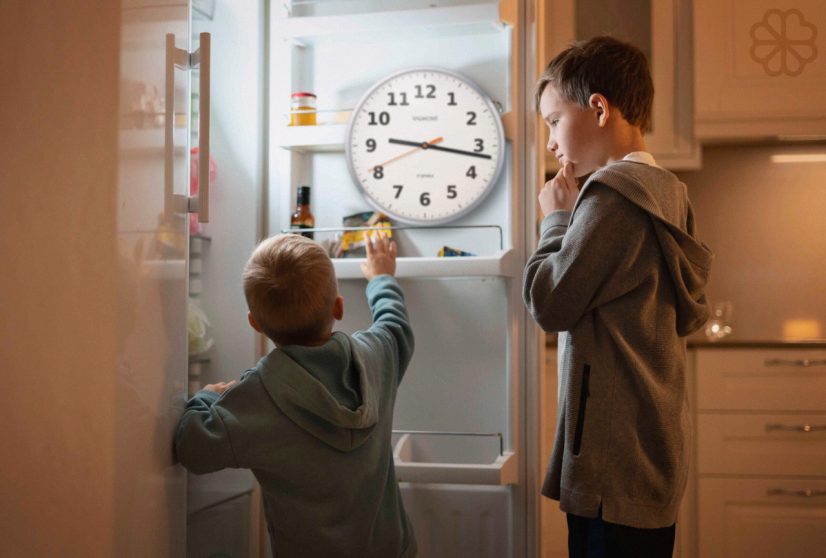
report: 9h16m41s
